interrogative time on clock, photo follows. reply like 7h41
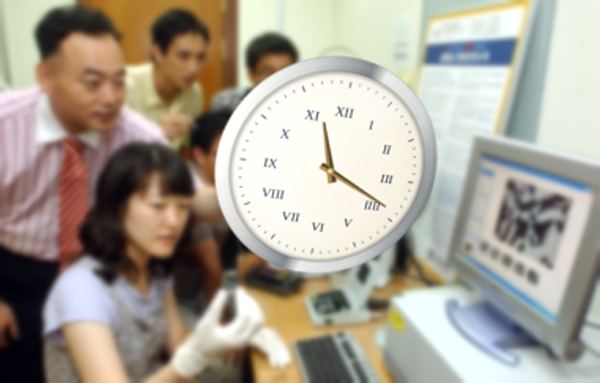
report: 11h19
